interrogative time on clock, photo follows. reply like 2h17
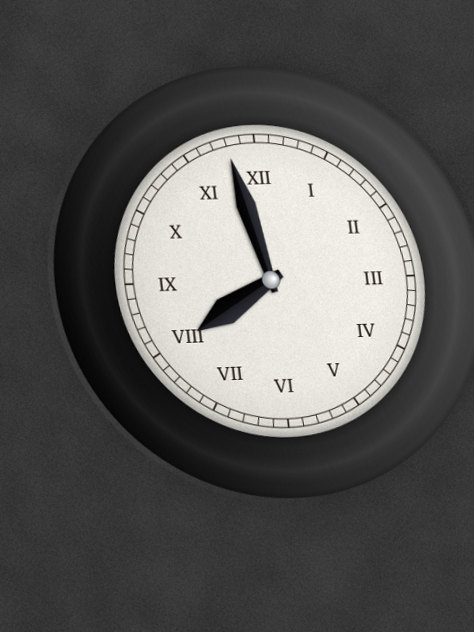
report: 7h58
